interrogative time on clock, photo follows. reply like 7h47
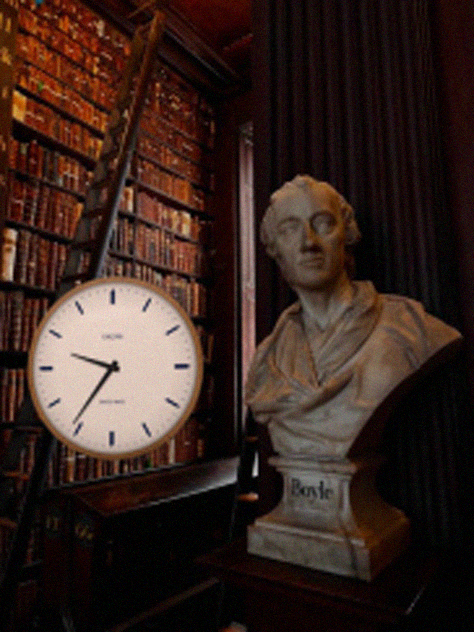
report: 9h36
